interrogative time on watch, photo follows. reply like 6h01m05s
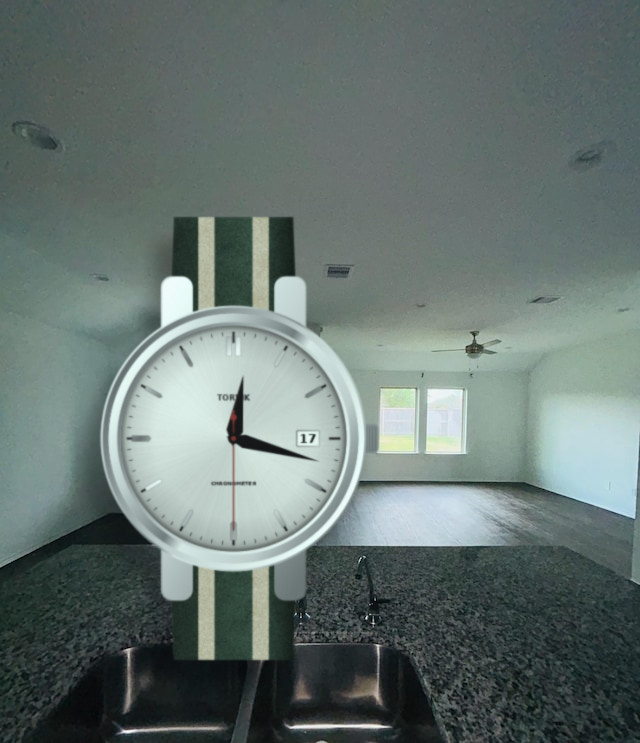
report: 12h17m30s
